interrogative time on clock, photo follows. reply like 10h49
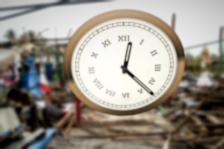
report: 12h23
